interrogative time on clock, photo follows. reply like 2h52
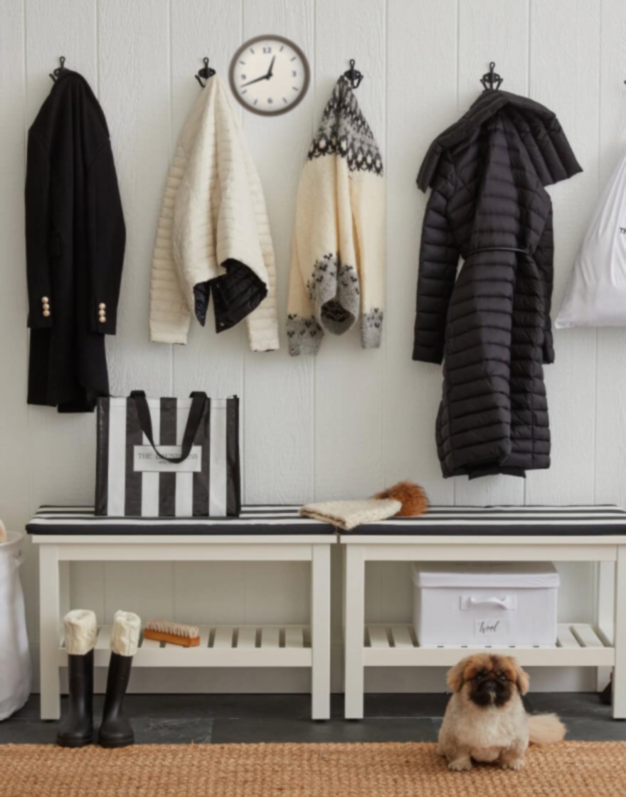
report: 12h42
